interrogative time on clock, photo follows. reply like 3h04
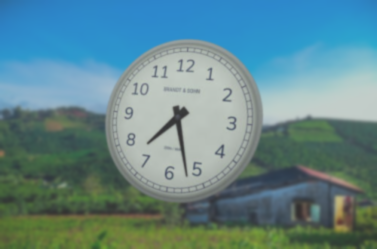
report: 7h27
